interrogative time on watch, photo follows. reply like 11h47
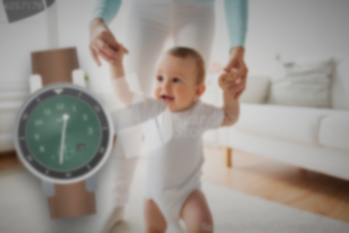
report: 12h32
